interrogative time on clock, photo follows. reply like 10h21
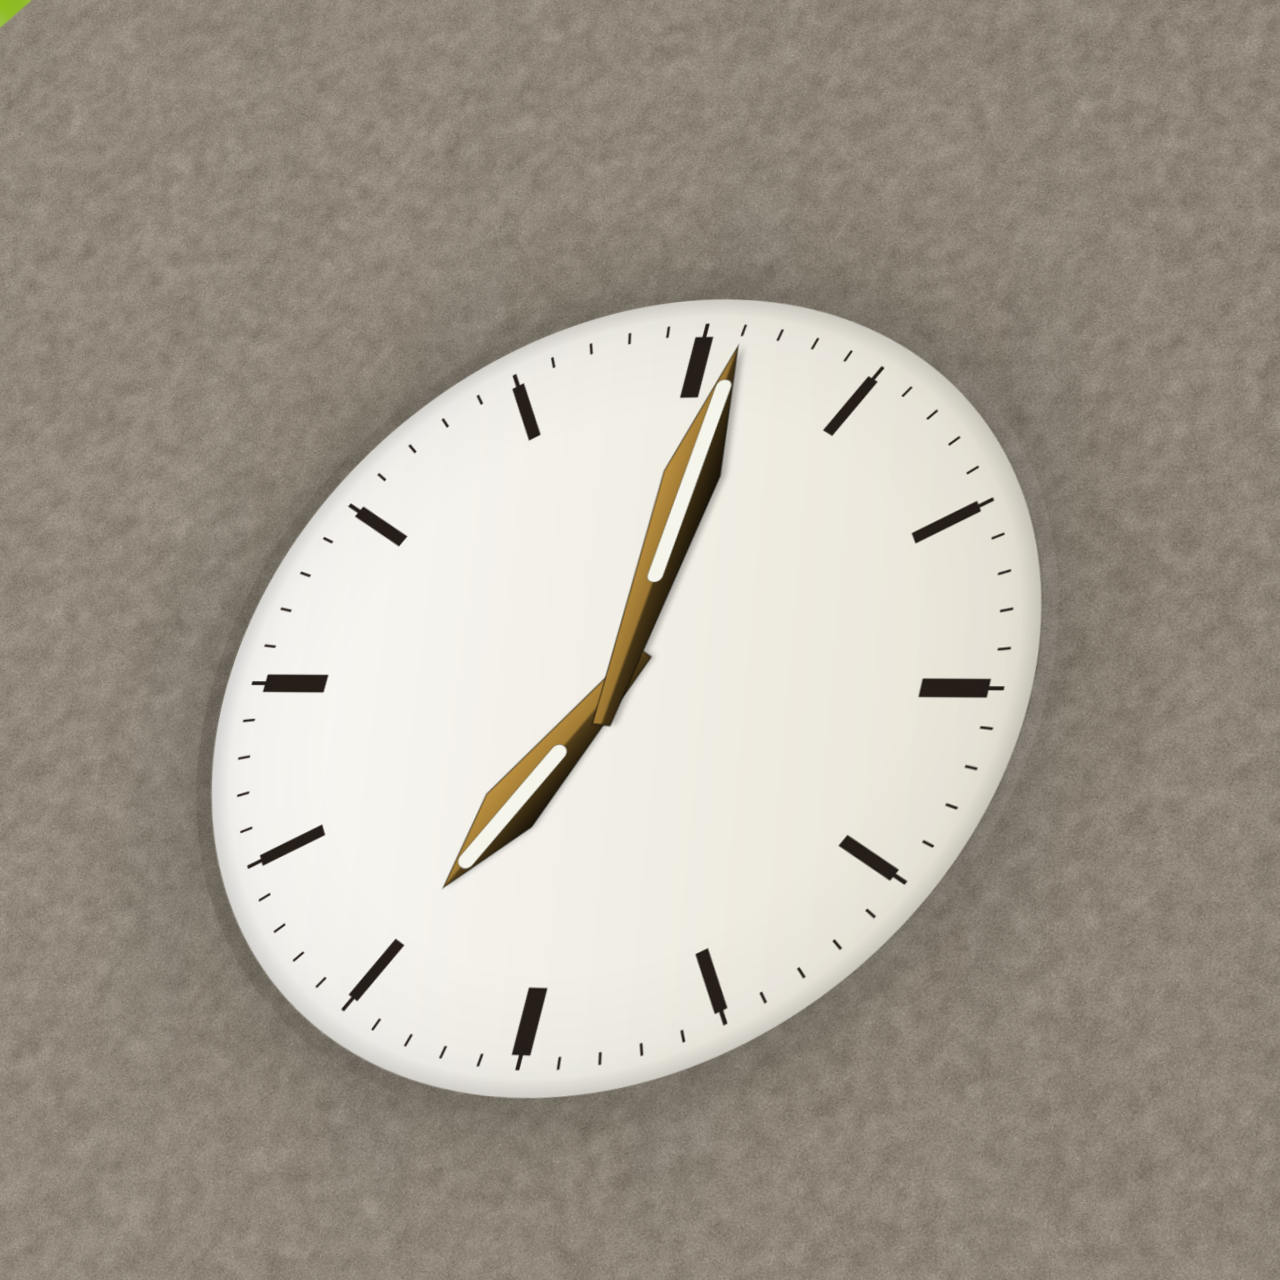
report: 7h01
